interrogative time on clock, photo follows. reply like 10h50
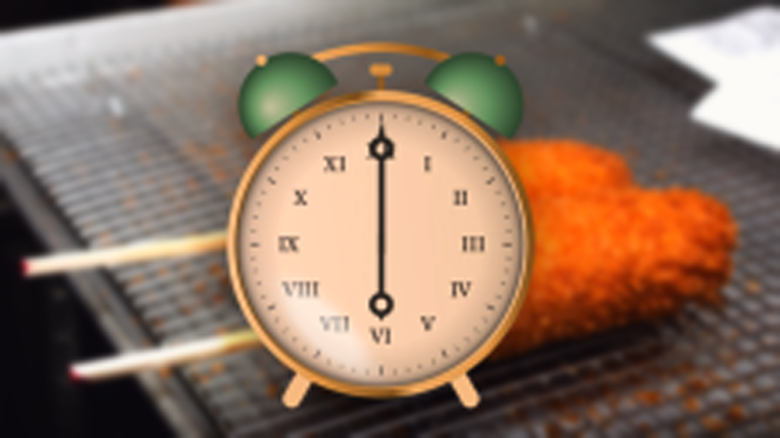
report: 6h00
